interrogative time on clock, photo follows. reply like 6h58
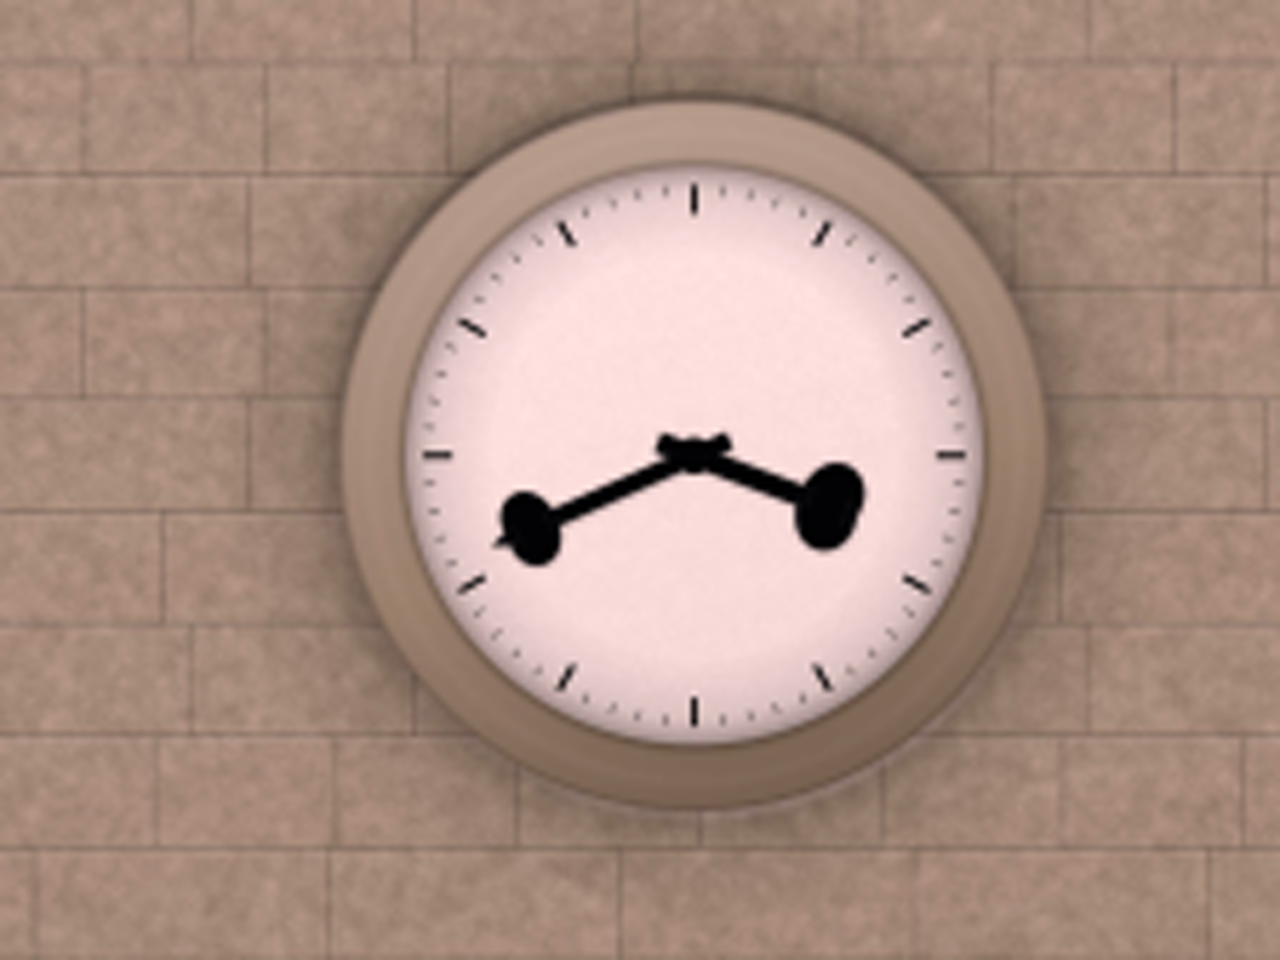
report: 3h41
